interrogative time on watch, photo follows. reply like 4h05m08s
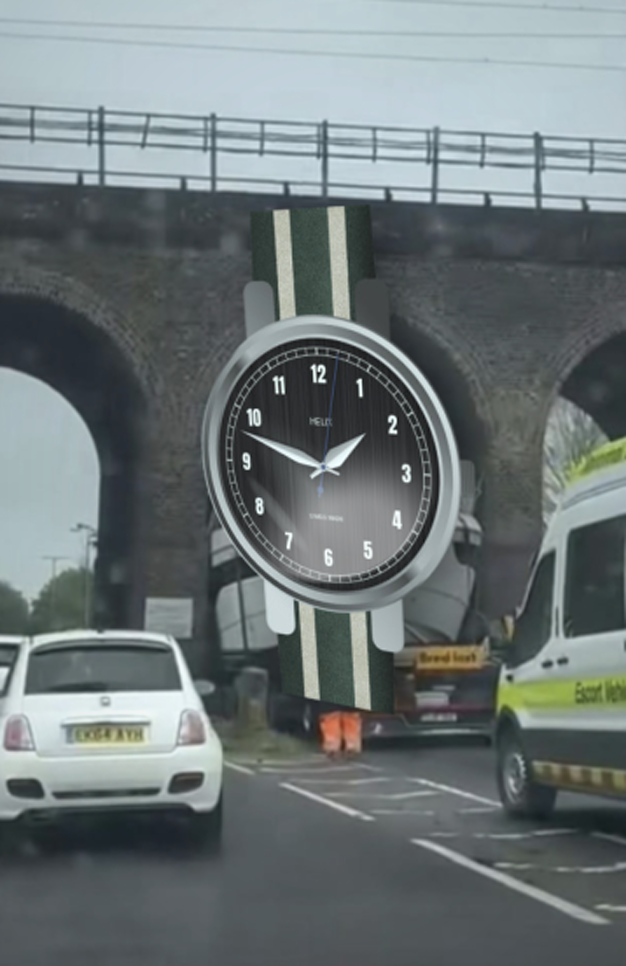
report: 1h48m02s
